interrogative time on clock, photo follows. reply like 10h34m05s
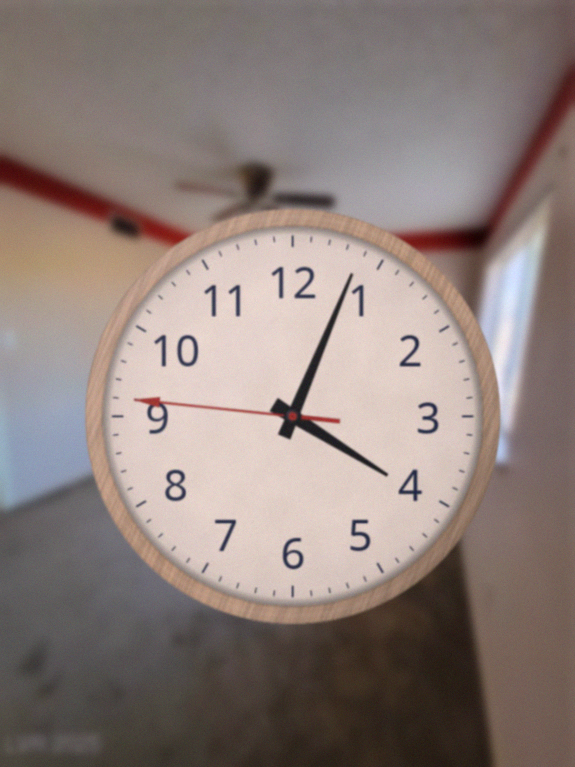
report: 4h03m46s
